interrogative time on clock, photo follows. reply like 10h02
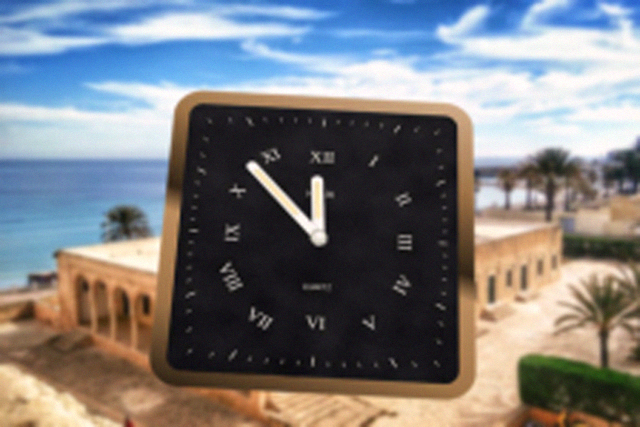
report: 11h53
